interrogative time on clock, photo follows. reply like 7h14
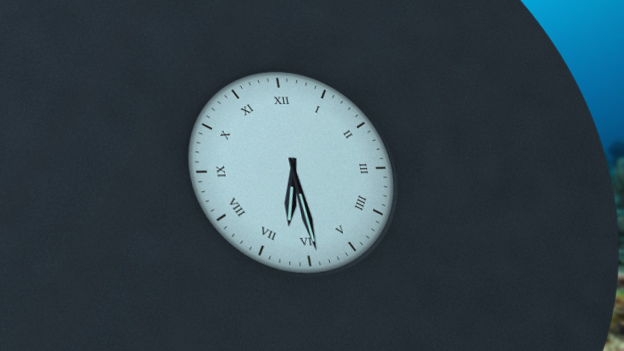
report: 6h29
